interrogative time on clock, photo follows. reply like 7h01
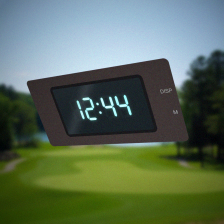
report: 12h44
